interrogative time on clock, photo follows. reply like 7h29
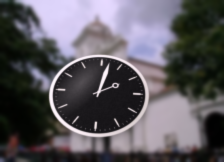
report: 2h02
